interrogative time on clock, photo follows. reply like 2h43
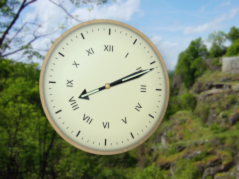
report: 8h11
